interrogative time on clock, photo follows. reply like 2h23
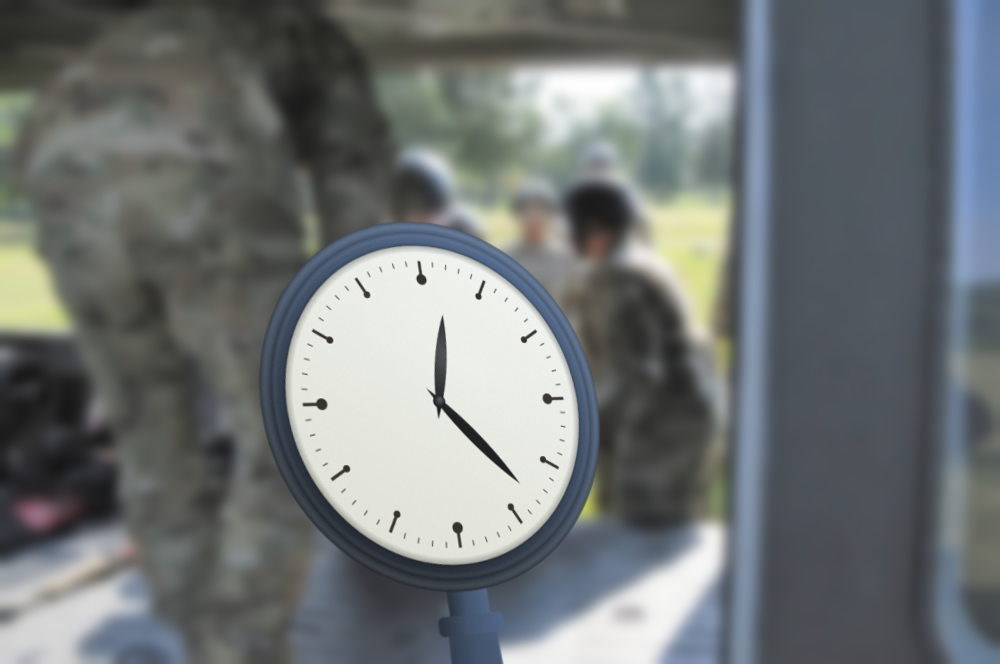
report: 12h23
